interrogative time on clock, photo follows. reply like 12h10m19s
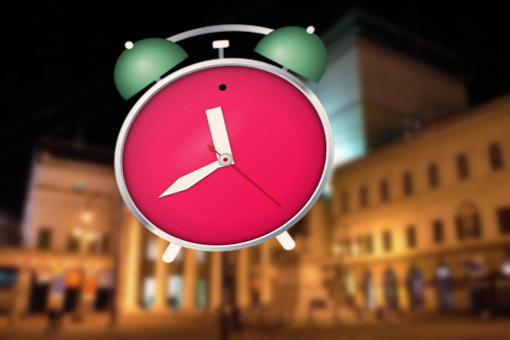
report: 11h40m23s
